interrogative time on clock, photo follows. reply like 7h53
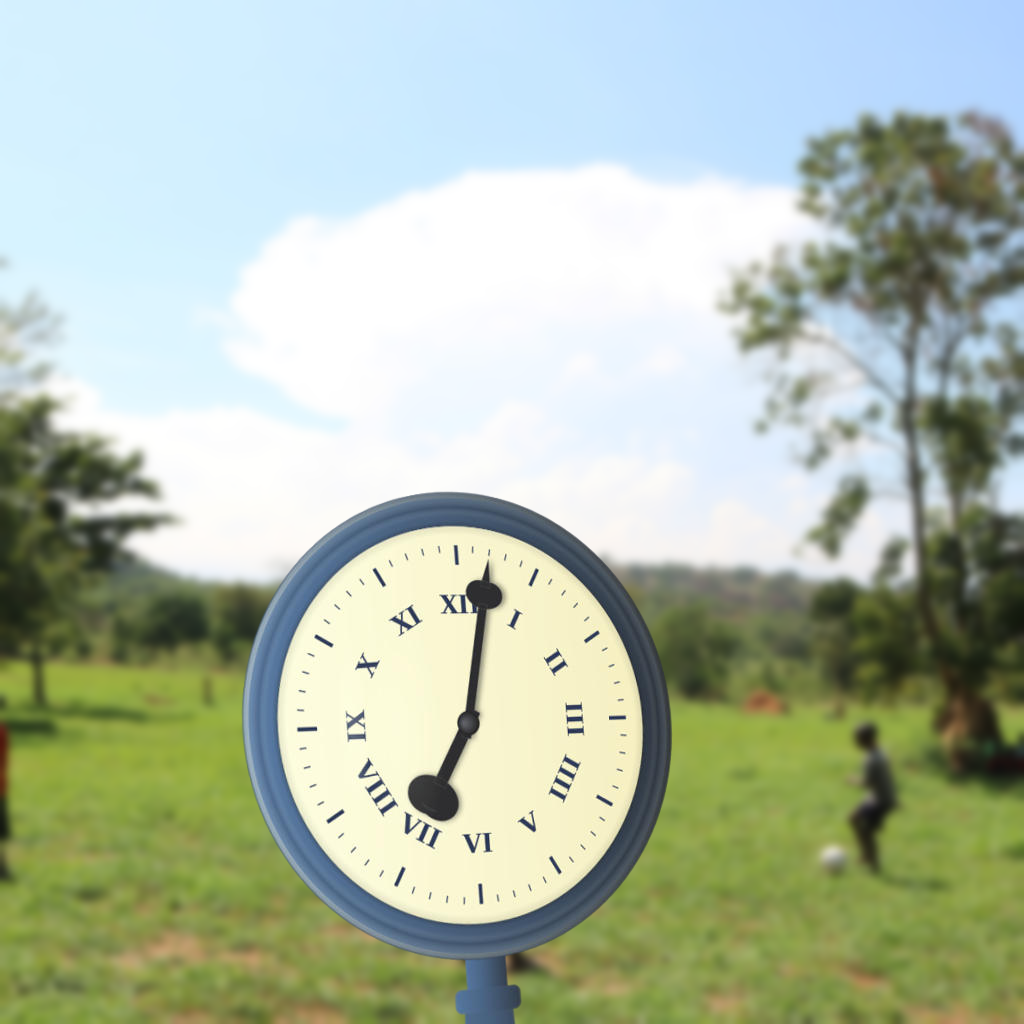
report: 7h02
